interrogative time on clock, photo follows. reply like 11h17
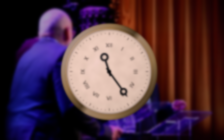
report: 11h24
